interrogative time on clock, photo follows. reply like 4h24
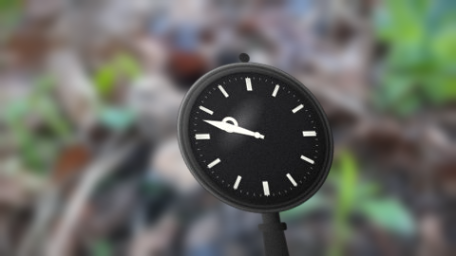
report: 9h48
